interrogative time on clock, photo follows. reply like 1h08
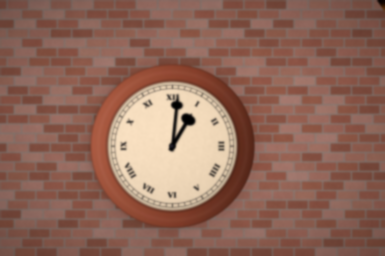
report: 1h01
